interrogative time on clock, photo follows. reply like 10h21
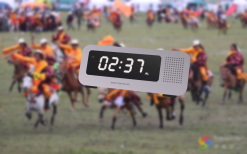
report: 2h37
